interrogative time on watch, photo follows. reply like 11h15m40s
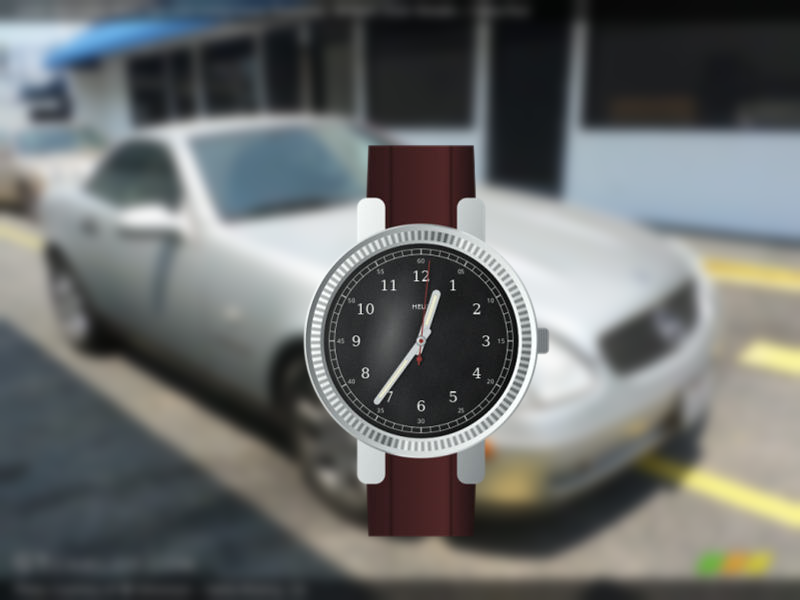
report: 12h36m01s
